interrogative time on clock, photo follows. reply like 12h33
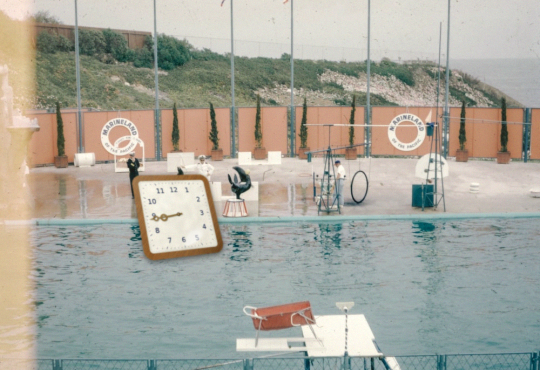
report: 8h44
